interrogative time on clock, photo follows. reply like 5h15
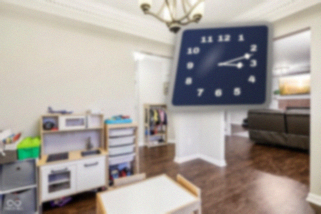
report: 3h12
